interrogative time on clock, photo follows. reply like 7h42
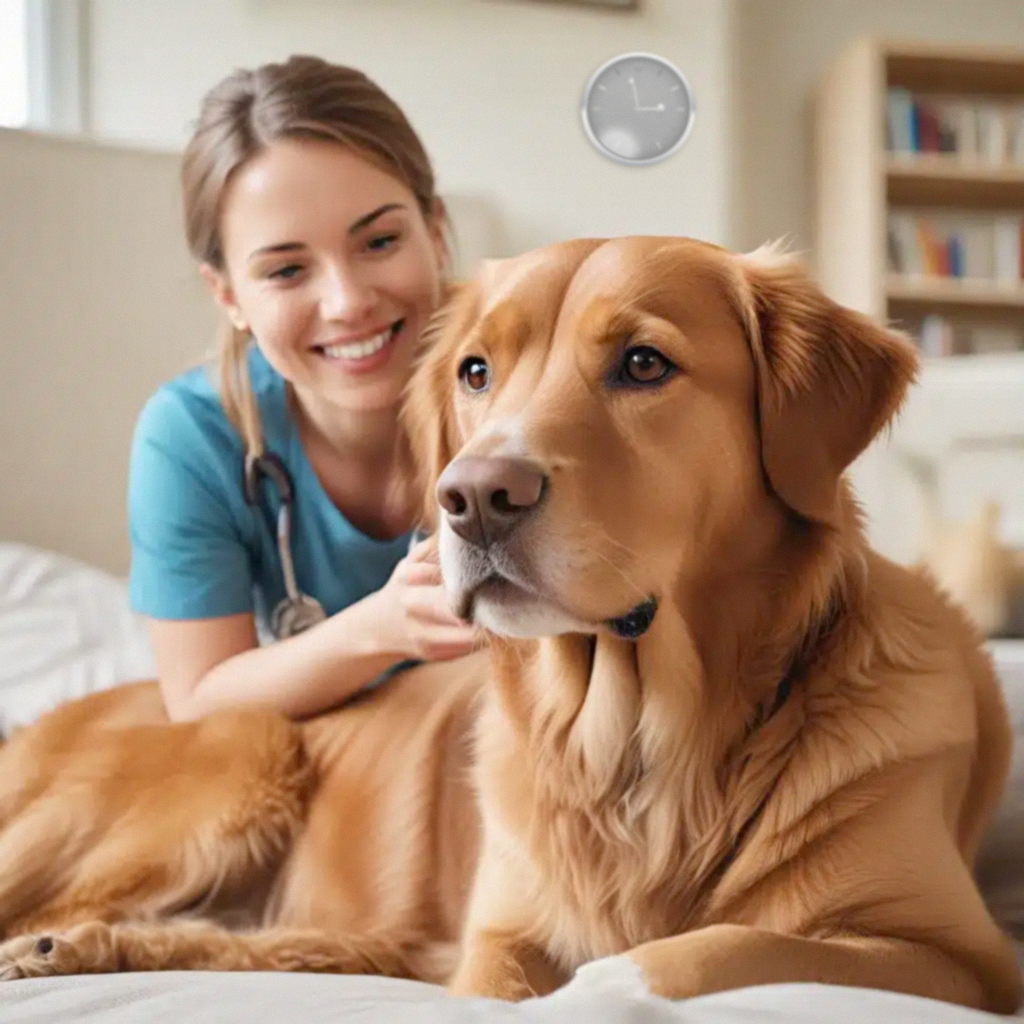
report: 2h58
